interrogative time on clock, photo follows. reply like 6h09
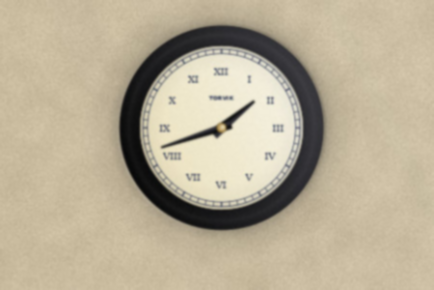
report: 1h42
